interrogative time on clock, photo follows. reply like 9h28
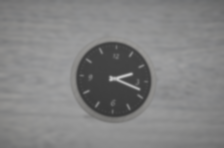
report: 2h18
